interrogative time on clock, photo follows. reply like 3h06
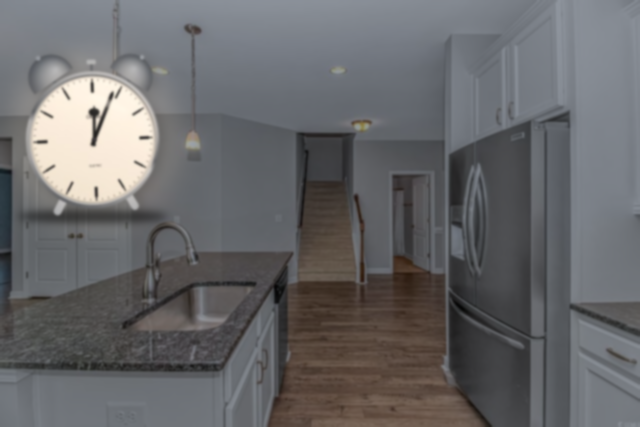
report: 12h04
